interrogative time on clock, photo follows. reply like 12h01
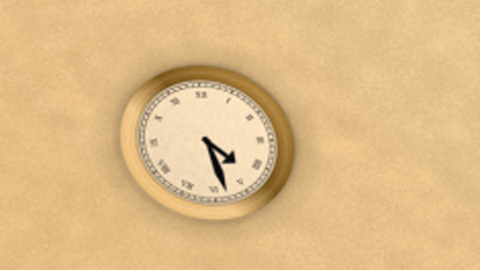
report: 4h28
